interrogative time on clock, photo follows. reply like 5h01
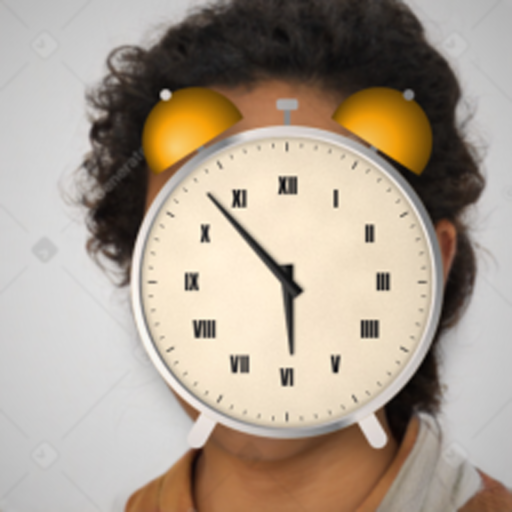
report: 5h53
